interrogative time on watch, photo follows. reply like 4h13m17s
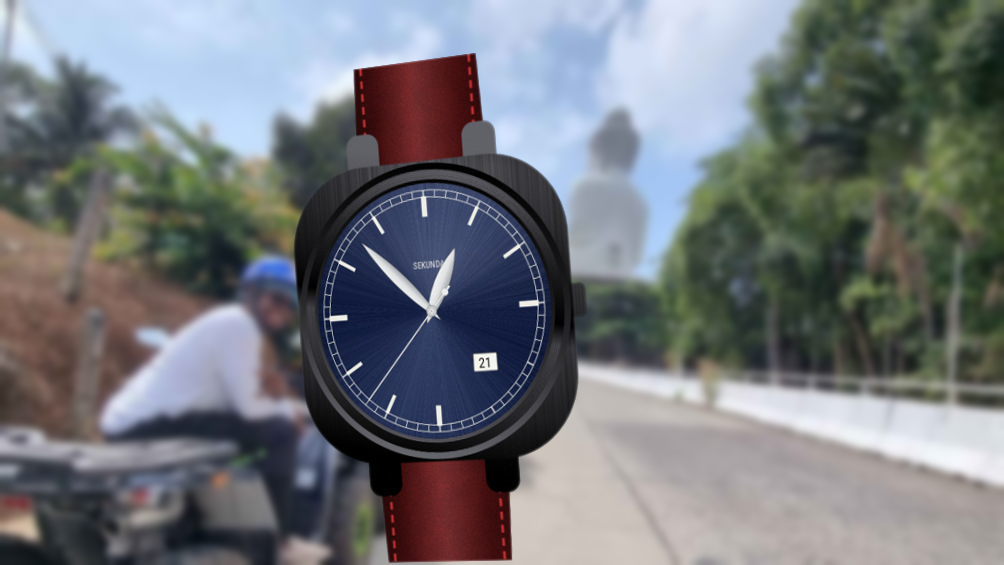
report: 12h52m37s
